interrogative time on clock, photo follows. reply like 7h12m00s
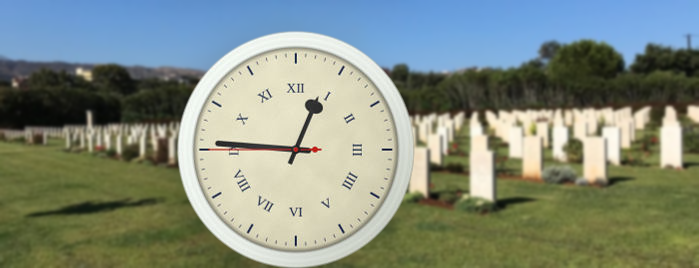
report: 12h45m45s
